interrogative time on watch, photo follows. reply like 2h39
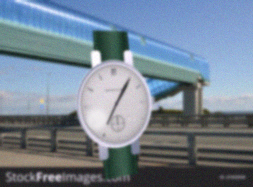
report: 7h06
